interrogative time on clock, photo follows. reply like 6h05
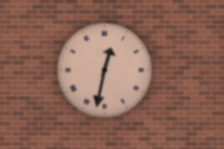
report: 12h32
